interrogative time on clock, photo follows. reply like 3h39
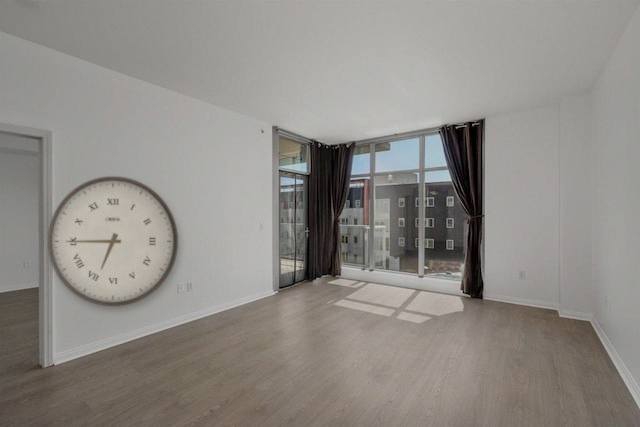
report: 6h45
